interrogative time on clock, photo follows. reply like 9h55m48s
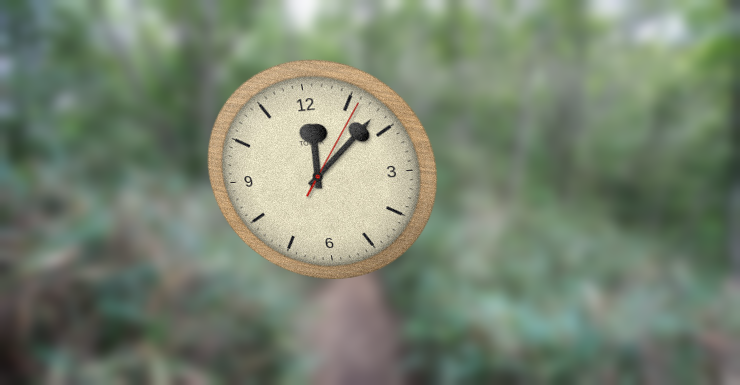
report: 12h08m06s
